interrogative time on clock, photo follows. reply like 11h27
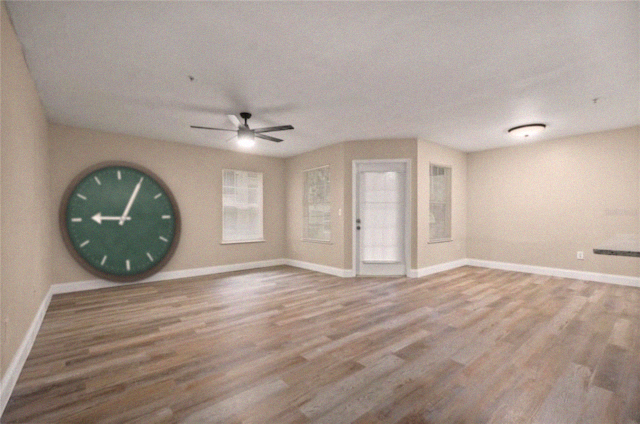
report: 9h05
